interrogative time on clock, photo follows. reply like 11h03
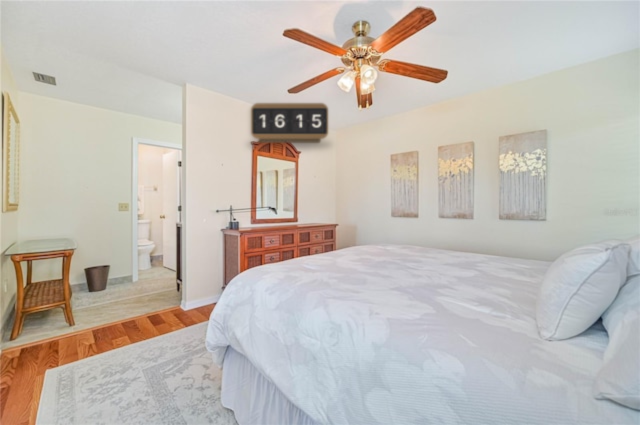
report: 16h15
